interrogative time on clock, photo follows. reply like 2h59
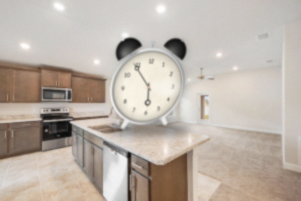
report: 5h54
